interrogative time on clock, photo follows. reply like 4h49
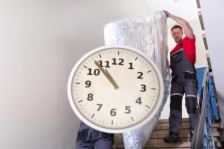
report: 10h53
